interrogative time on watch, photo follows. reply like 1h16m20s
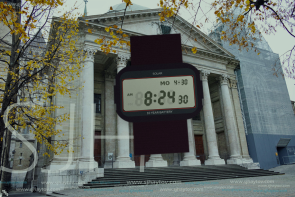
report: 8h24m30s
